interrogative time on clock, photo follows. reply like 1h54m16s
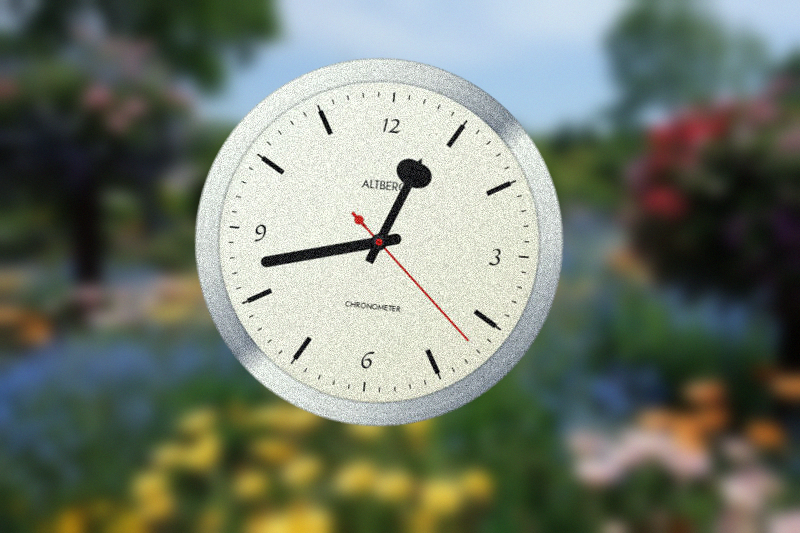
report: 12h42m22s
